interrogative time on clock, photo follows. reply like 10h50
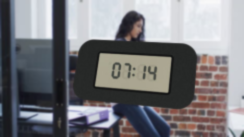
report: 7h14
